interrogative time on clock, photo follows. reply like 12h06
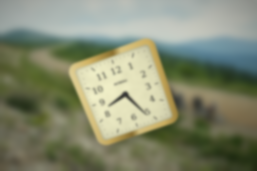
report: 8h26
